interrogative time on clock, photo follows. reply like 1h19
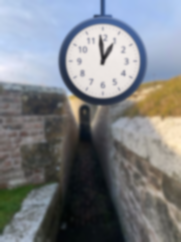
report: 12h59
